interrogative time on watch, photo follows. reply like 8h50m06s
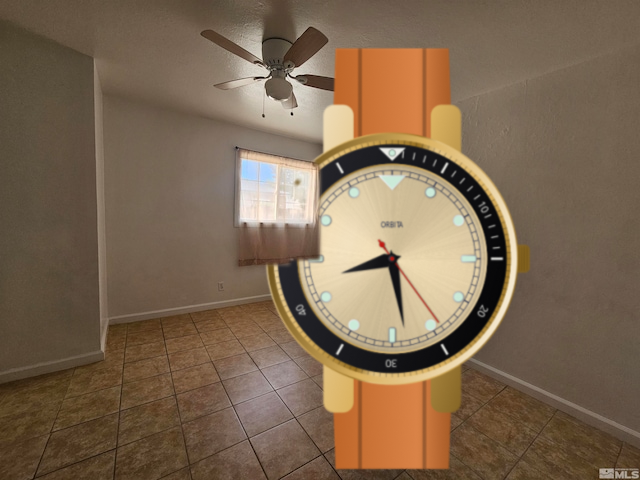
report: 8h28m24s
